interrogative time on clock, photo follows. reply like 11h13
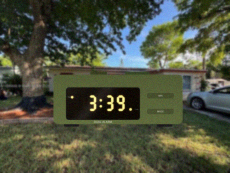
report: 3h39
